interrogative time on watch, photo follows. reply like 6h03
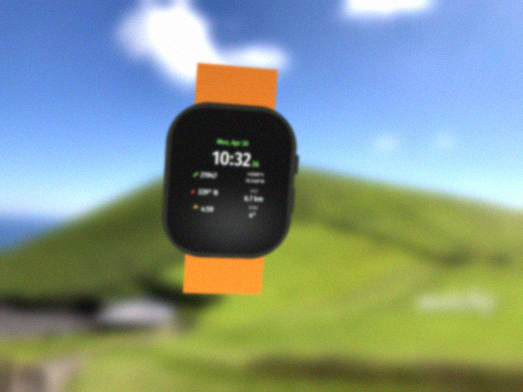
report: 10h32
